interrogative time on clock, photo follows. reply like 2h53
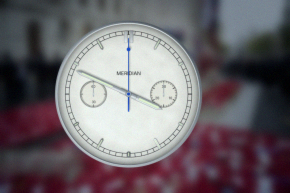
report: 3h49
